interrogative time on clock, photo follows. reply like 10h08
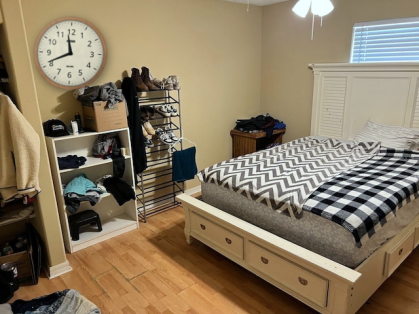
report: 11h41
